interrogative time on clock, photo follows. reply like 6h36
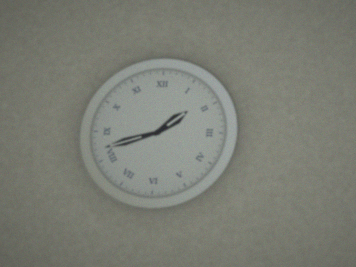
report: 1h42
